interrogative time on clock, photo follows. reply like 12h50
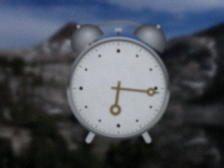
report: 6h16
